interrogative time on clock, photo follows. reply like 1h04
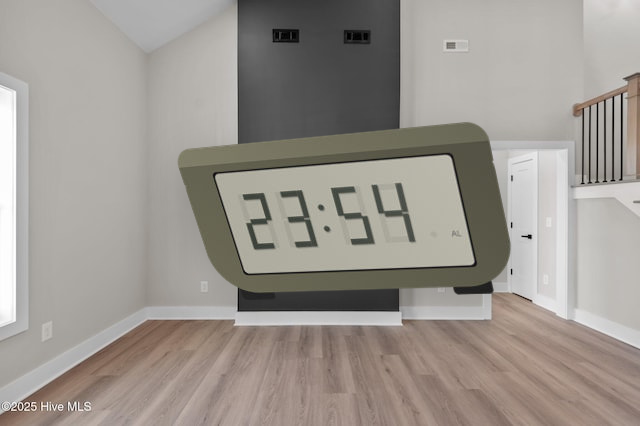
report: 23h54
